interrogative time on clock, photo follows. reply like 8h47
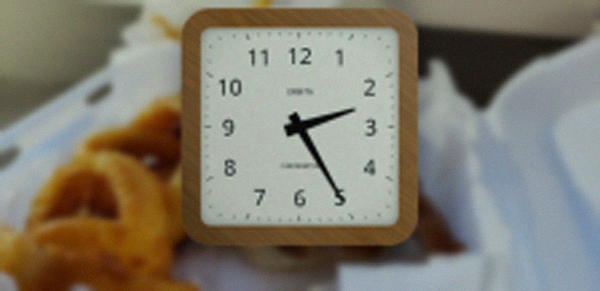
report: 2h25
